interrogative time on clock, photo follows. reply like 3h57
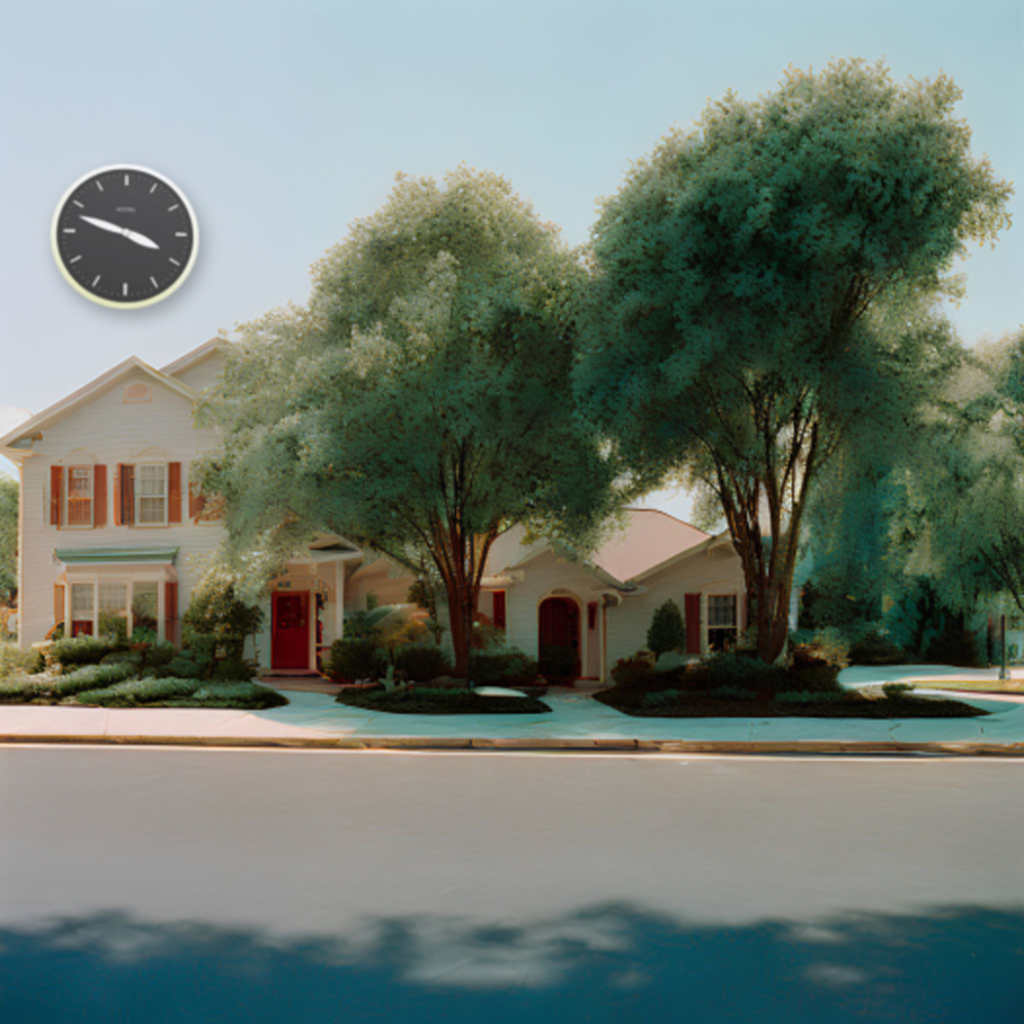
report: 3h48
